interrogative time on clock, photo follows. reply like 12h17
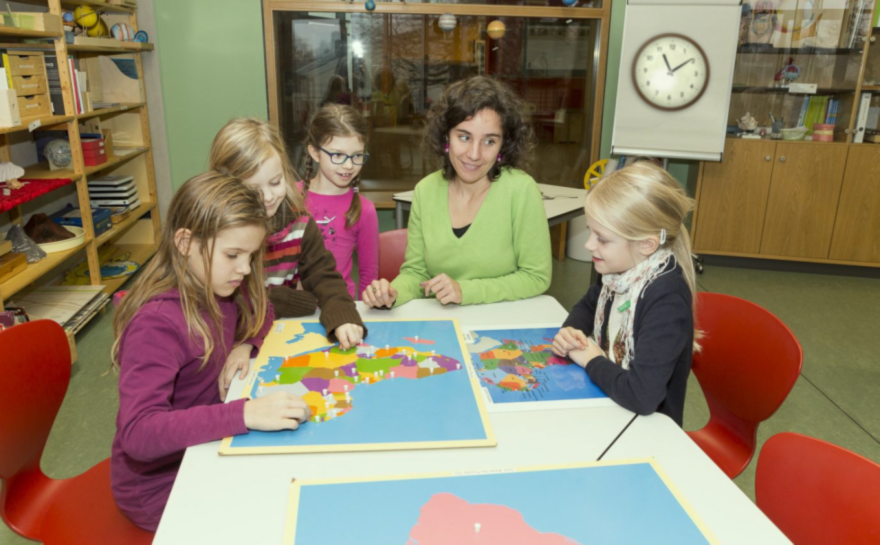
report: 11h09
